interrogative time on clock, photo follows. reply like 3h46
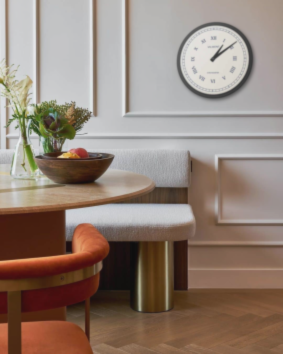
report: 1h09
